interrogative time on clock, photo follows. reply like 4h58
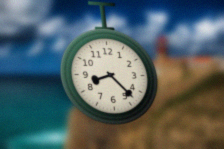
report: 8h23
